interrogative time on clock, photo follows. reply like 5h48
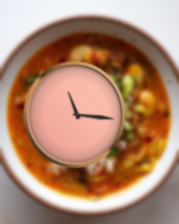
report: 11h16
